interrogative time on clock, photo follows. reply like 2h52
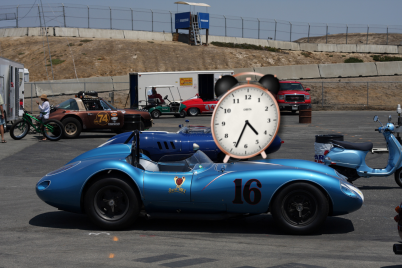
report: 4h34
